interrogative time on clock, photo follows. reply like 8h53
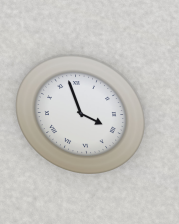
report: 3h58
